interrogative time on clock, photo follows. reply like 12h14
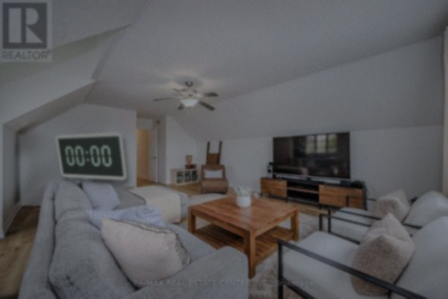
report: 0h00
